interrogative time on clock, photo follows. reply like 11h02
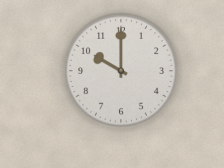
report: 10h00
